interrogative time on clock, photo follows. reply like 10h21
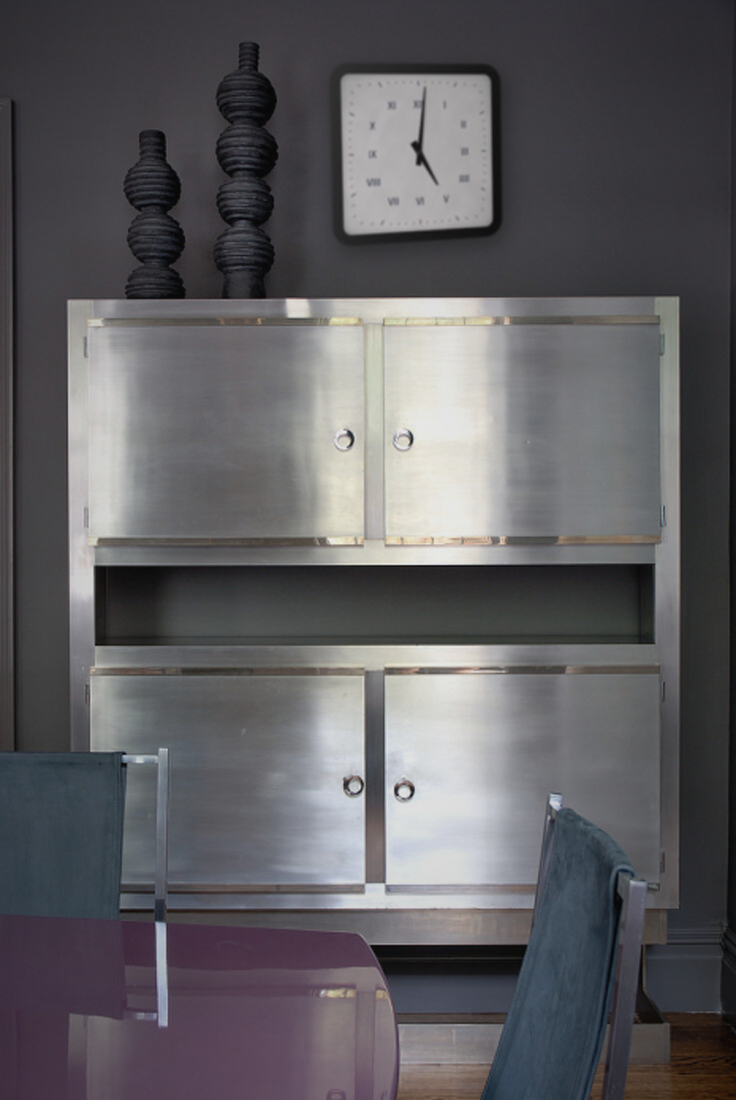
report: 5h01
